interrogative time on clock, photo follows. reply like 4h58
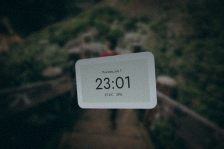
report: 23h01
